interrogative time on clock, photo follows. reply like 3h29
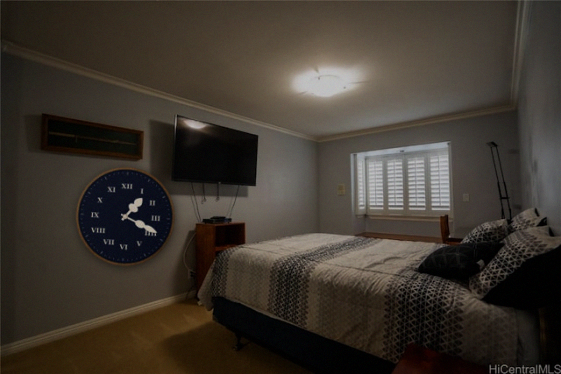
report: 1h19
